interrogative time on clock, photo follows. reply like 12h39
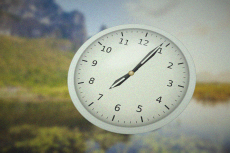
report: 7h04
